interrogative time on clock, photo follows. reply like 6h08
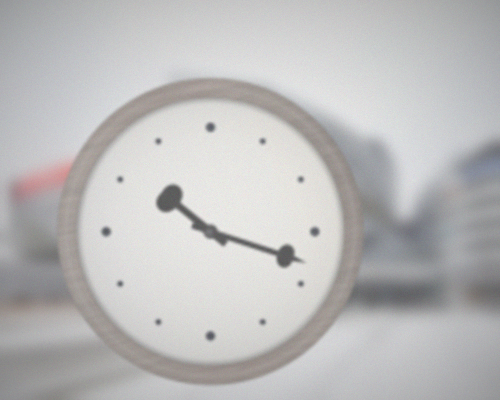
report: 10h18
